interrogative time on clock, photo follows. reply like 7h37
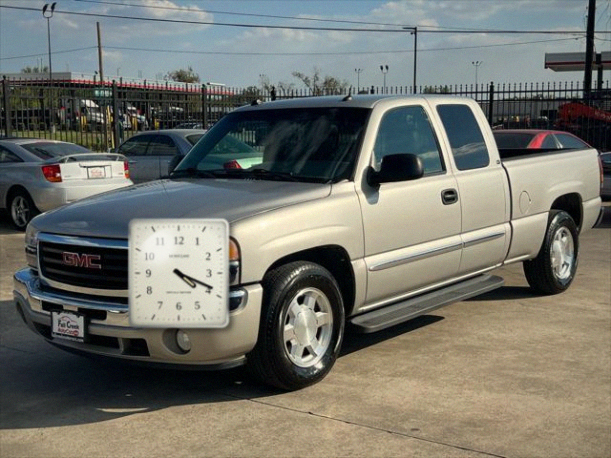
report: 4h19
